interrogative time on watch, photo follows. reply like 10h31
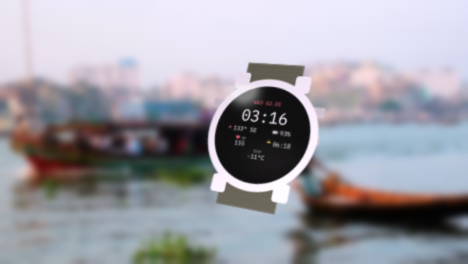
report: 3h16
